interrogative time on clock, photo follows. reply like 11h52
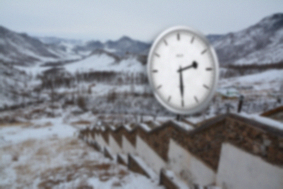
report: 2h30
